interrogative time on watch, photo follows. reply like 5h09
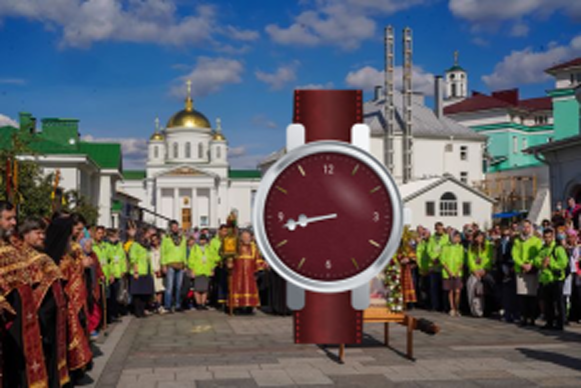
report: 8h43
